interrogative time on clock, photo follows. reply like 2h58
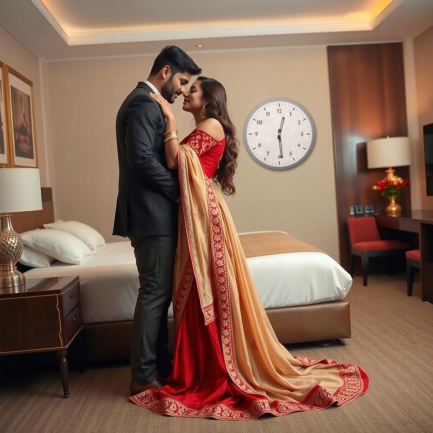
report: 12h29
